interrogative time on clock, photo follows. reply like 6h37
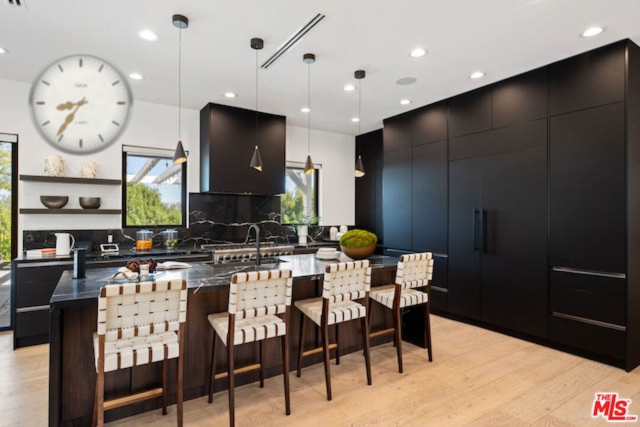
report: 8h36
